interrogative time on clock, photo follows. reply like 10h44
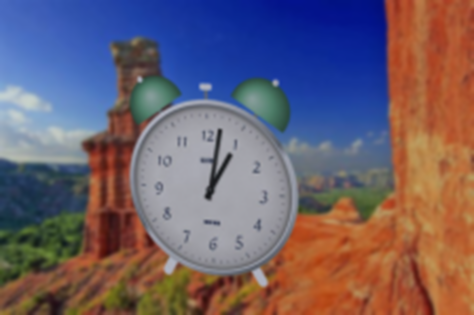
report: 1h02
